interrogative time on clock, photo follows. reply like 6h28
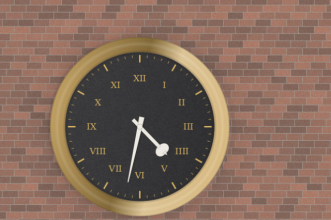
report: 4h32
